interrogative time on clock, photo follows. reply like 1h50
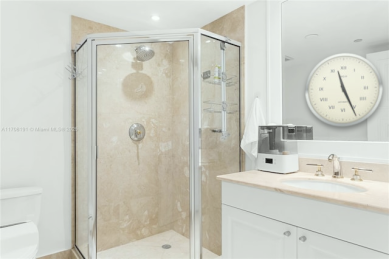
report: 11h26
